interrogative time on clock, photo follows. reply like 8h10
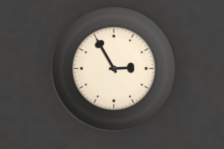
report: 2h55
